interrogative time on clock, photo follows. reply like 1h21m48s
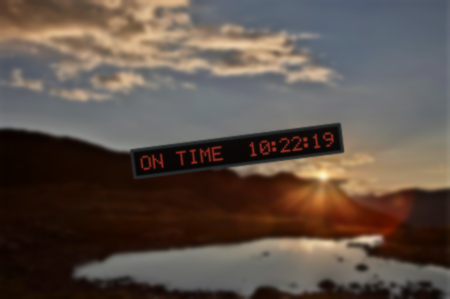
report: 10h22m19s
